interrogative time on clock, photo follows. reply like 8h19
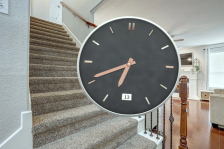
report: 6h41
